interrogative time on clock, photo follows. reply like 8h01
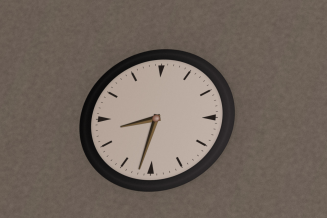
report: 8h32
